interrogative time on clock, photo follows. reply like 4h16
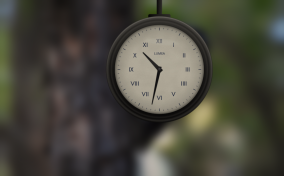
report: 10h32
